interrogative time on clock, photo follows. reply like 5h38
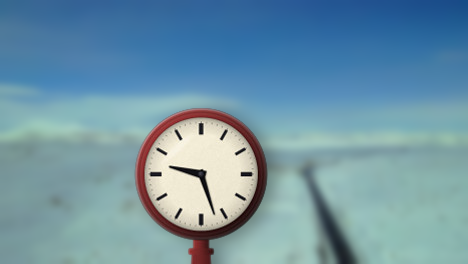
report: 9h27
